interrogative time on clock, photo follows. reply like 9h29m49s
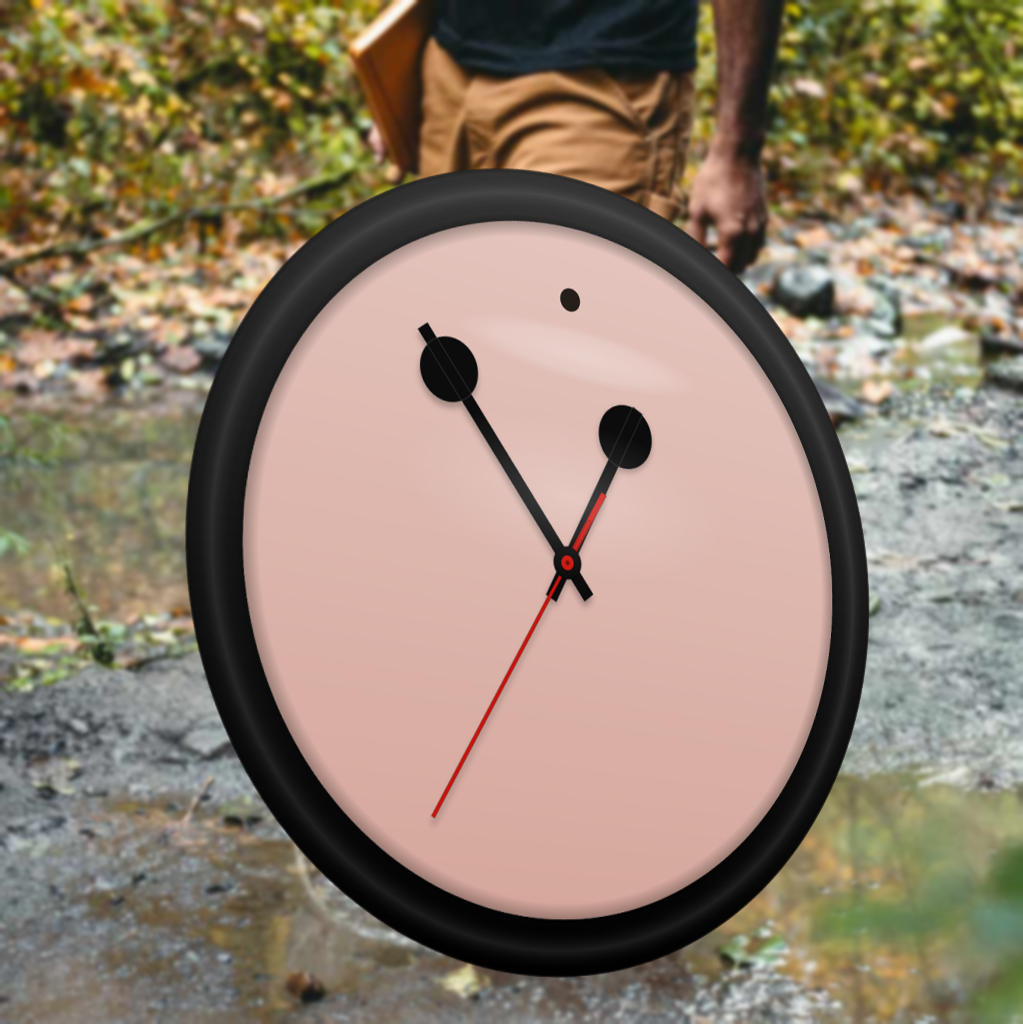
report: 12h53m35s
